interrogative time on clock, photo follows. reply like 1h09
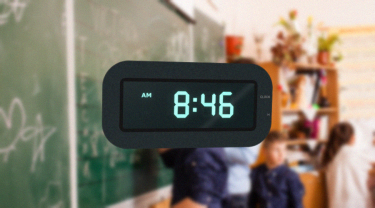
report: 8h46
